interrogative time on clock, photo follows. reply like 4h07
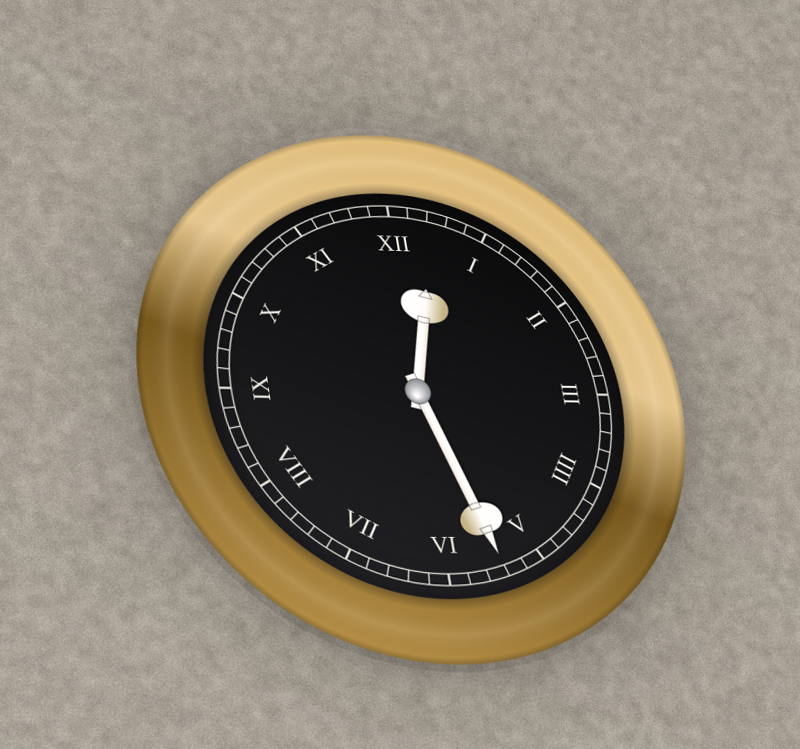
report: 12h27
